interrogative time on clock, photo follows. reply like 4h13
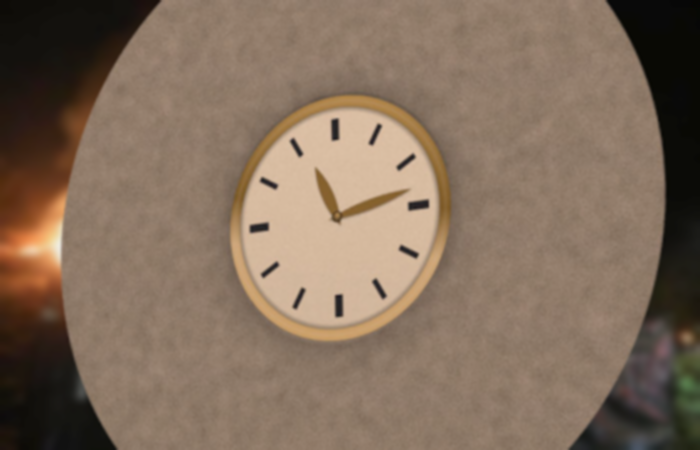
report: 11h13
